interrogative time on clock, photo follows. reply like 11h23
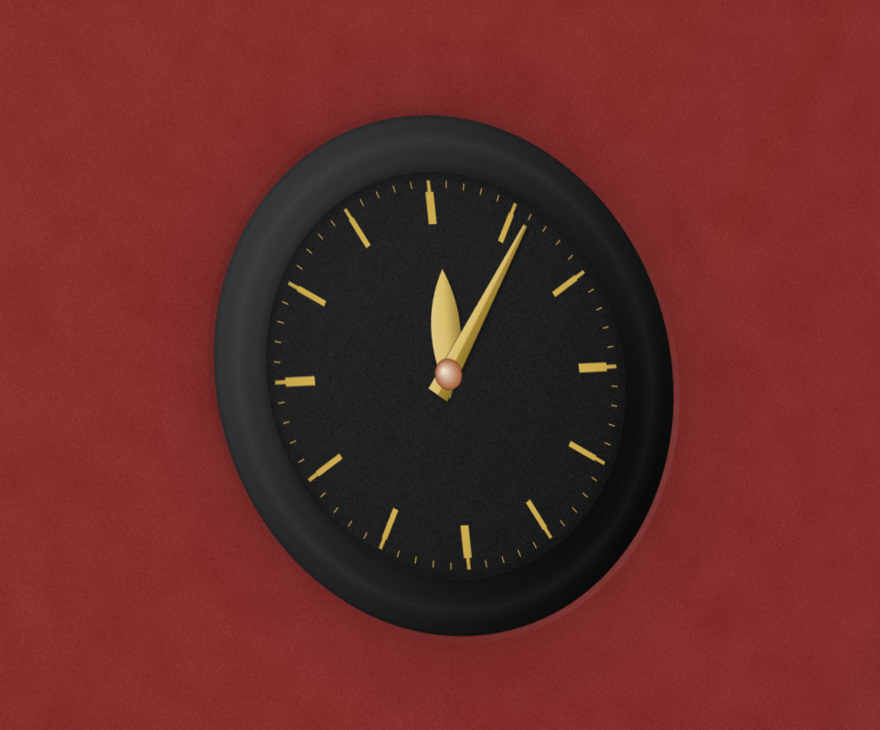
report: 12h06
